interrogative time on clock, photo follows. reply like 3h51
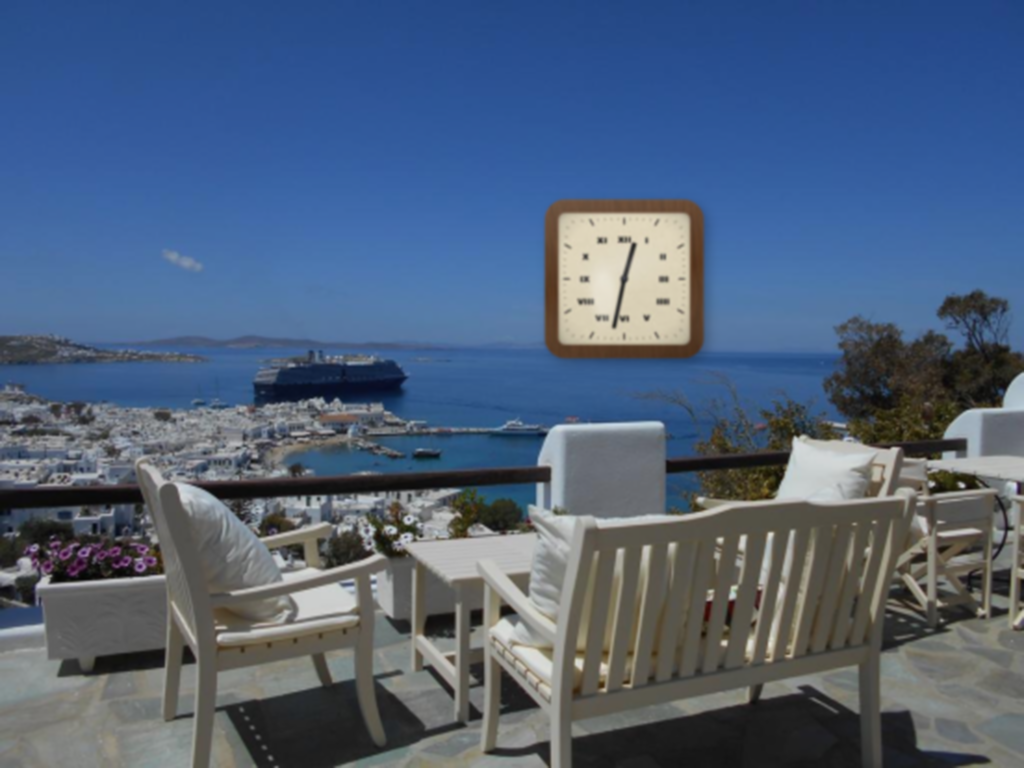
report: 12h32
